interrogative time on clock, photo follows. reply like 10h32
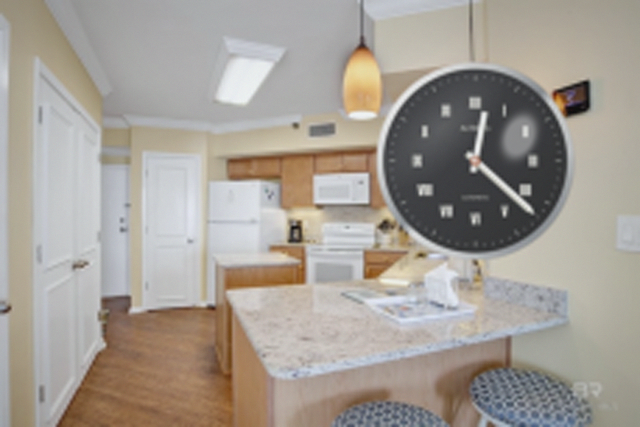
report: 12h22
